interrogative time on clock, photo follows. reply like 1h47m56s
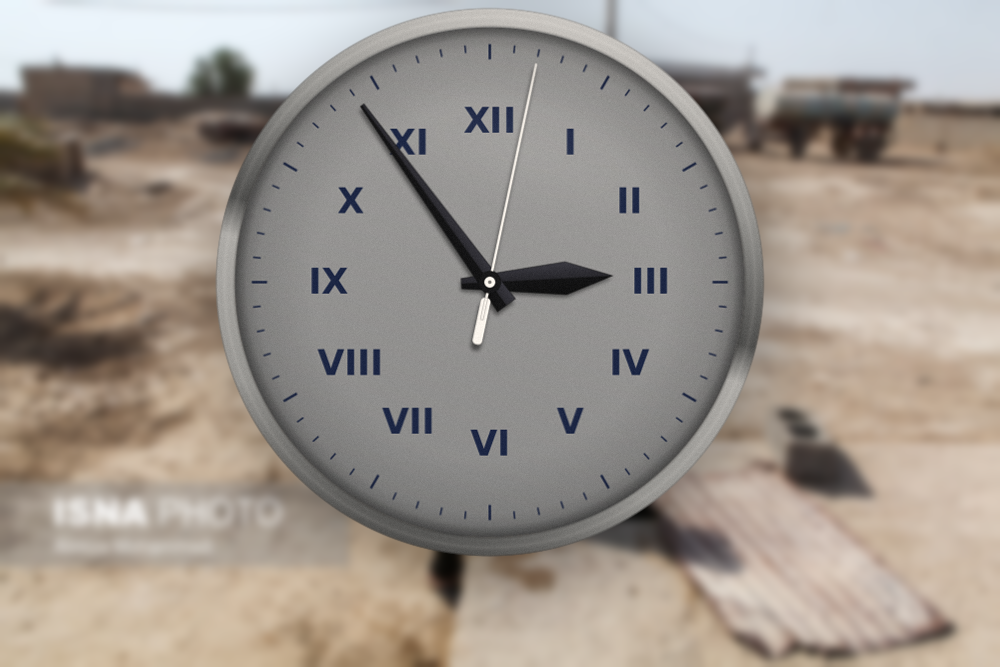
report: 2h54m02s
